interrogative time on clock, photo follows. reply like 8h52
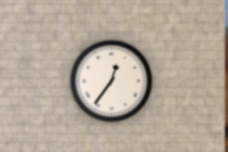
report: 12h36
